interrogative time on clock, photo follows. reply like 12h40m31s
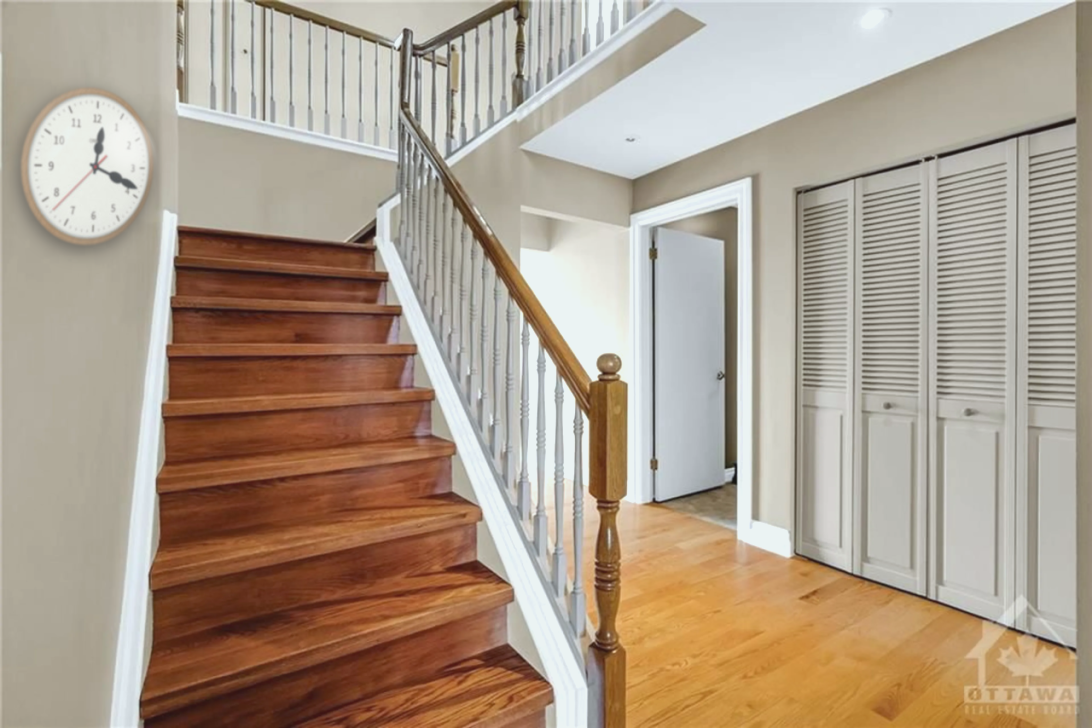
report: 12h18m38s
